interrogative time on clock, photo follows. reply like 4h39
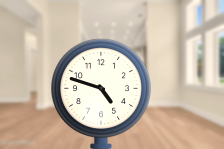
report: 4h48
